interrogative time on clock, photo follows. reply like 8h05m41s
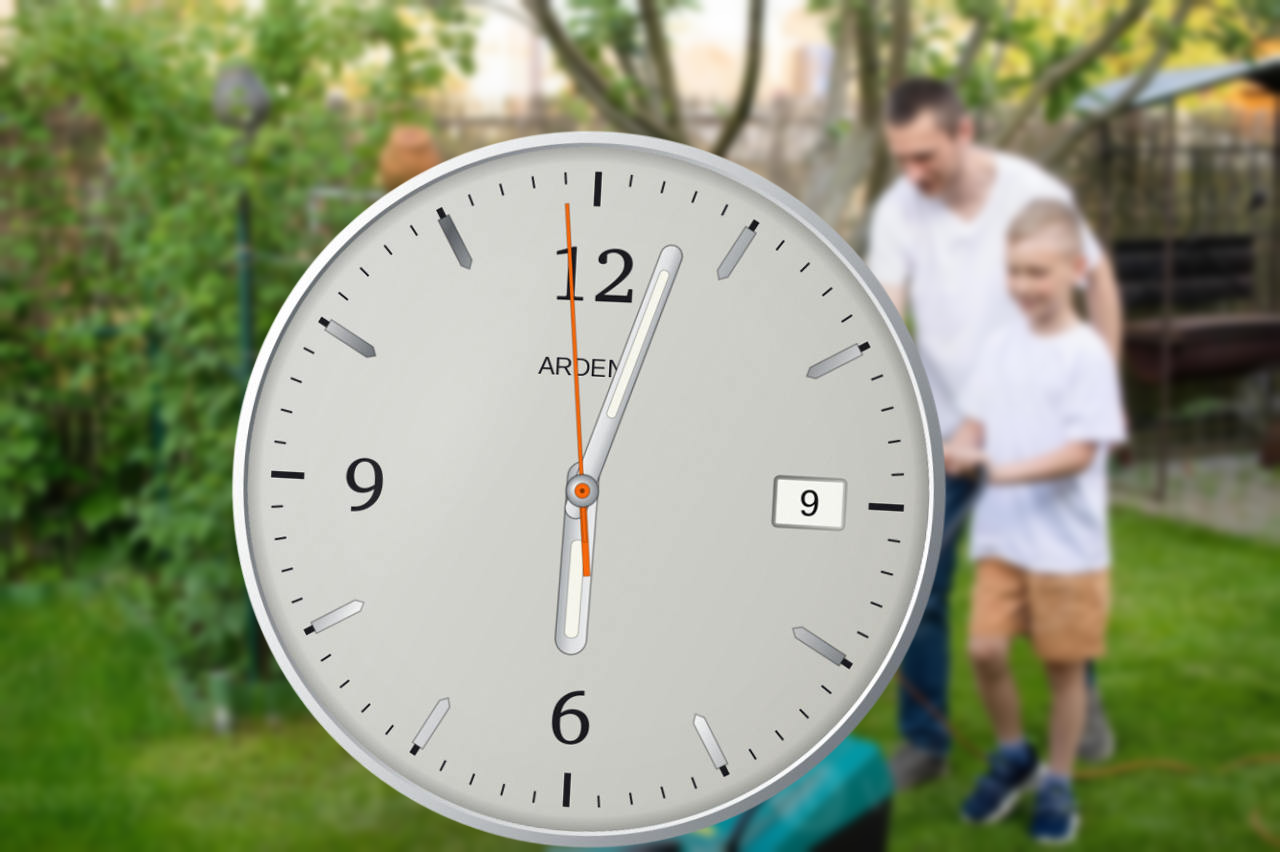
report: 6h02m59s
